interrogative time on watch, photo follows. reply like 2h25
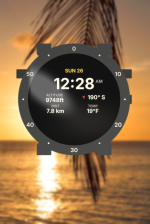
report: 12h28
